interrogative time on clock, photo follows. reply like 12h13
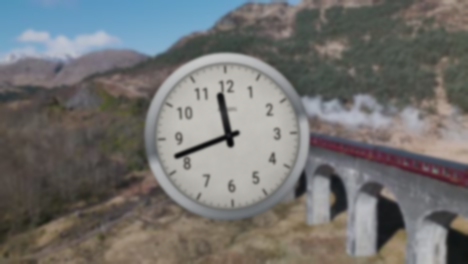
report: 11h42
